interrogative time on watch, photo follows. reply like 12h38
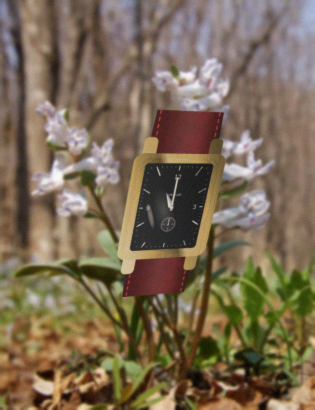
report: 11h00
